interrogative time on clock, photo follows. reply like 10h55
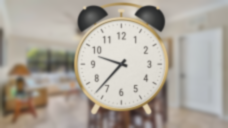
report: 9h37
